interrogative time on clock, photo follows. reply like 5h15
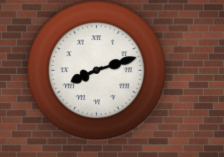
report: 8h12
